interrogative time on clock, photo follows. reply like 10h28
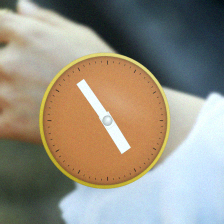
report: 4h54
